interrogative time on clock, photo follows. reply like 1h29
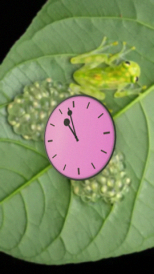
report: 10h58
